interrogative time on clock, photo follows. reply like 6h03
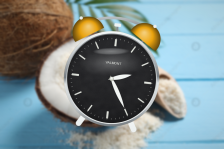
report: 2h25
